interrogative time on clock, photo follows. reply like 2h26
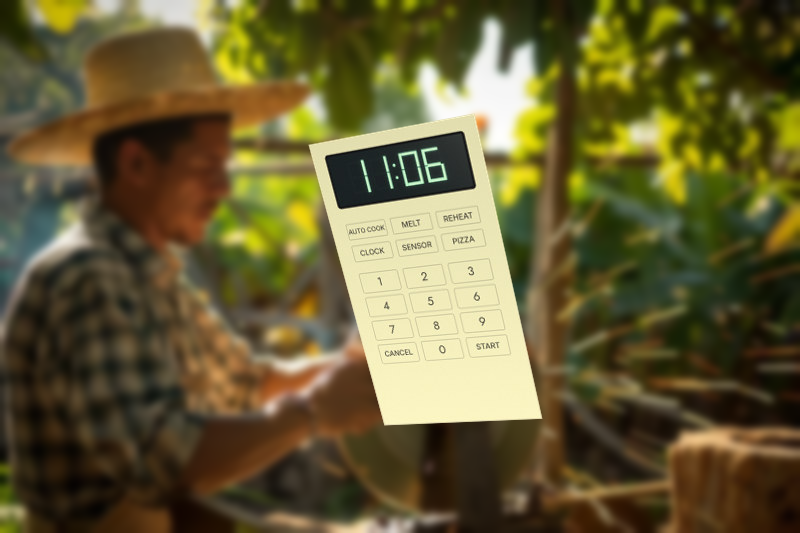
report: 11h06
